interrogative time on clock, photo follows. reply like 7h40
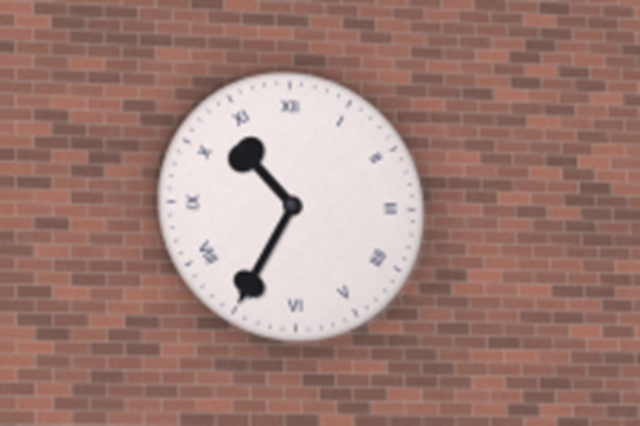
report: 10h35
